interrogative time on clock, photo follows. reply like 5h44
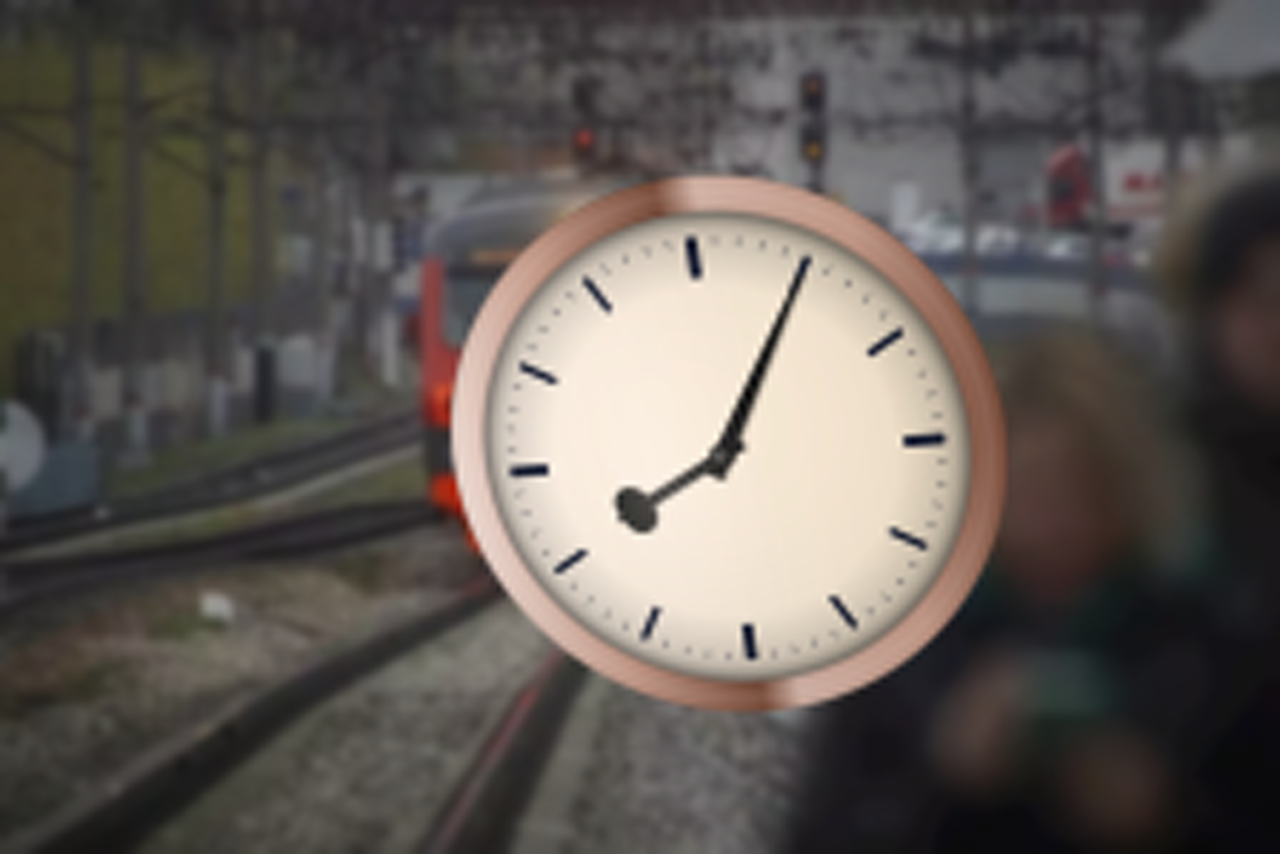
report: 8h05
